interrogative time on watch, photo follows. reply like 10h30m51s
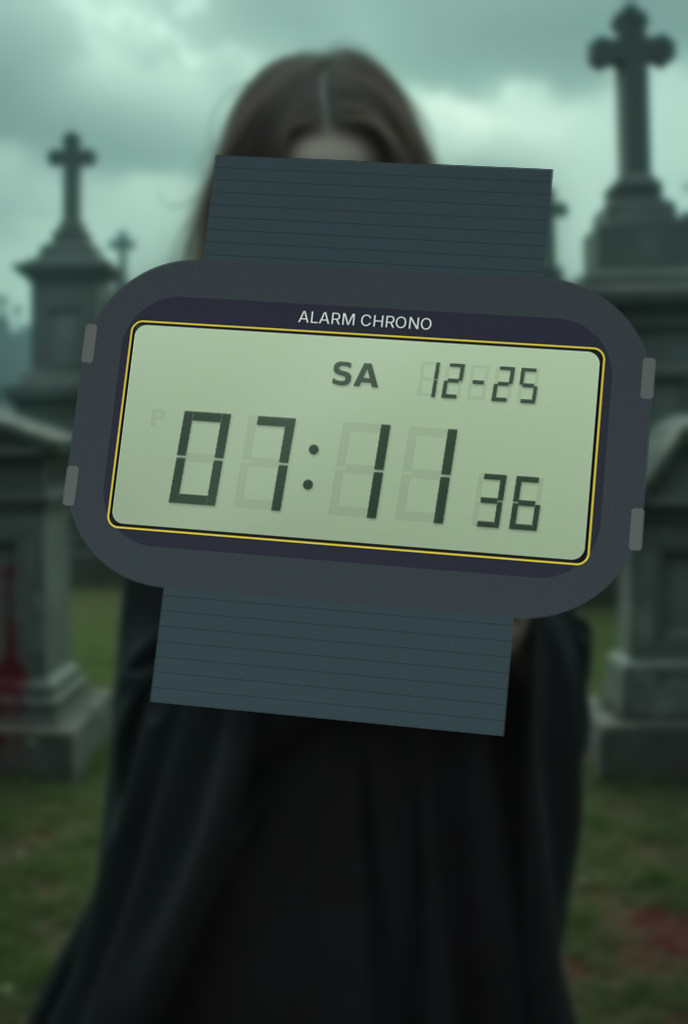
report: 7h11m36s
